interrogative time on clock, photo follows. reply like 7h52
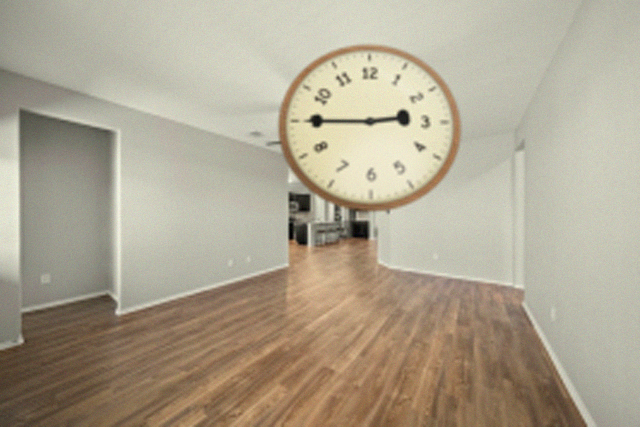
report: 2h45
